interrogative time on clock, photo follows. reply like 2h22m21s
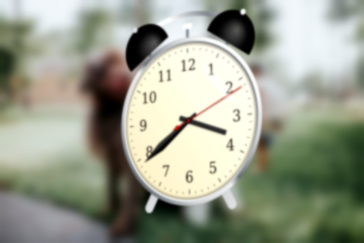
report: 3h39m11s
